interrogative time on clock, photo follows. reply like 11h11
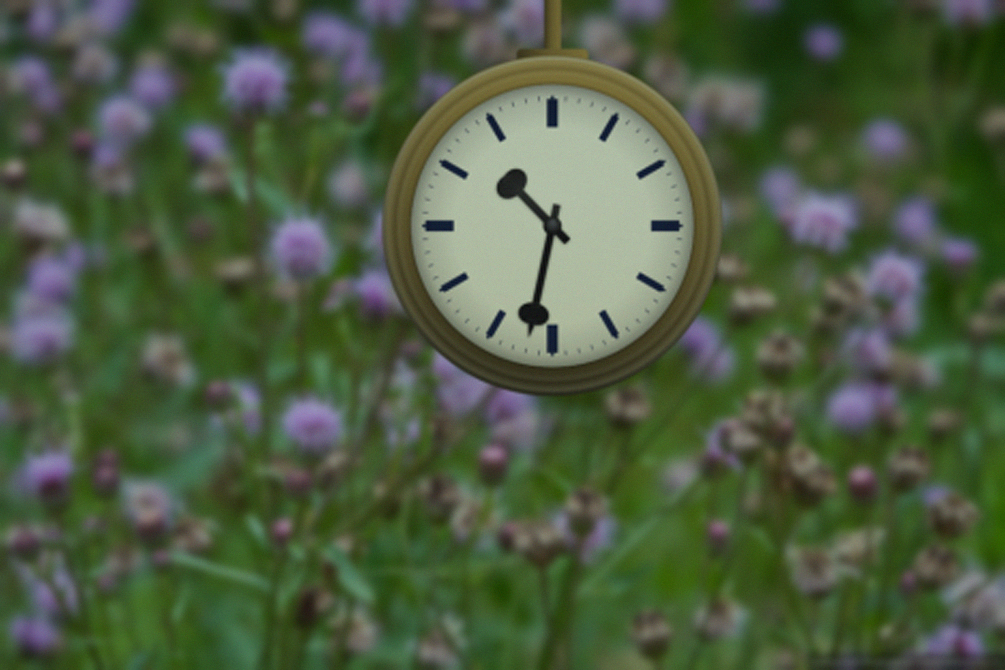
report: 10h32
